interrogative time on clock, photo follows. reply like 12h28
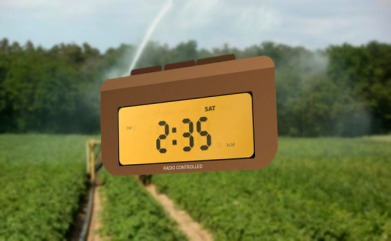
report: 2h35
